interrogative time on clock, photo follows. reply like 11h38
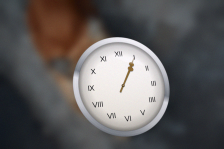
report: 1h05
